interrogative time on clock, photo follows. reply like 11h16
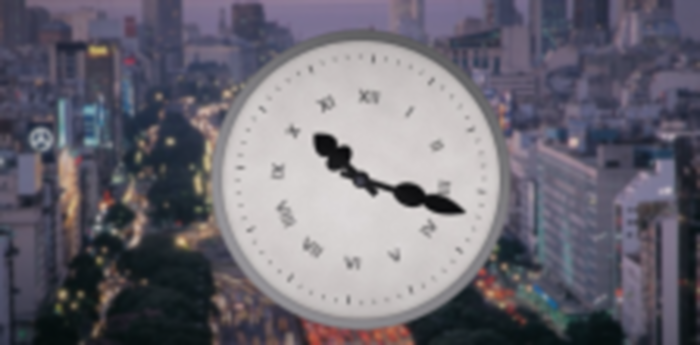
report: 10h17
